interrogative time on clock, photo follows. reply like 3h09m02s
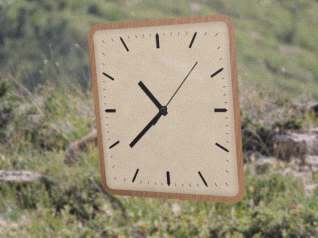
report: 10h38m07s
